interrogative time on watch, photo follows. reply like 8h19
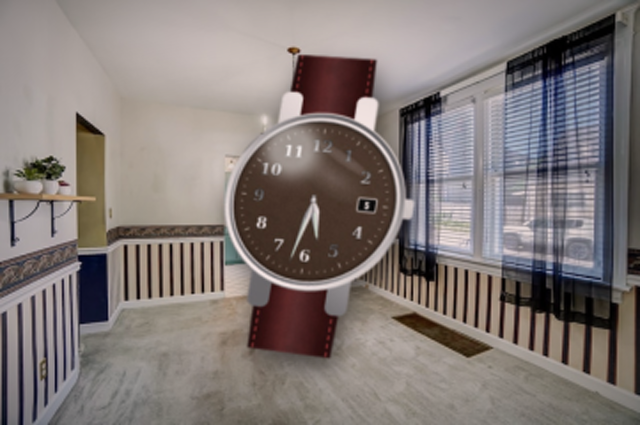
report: 5h32
